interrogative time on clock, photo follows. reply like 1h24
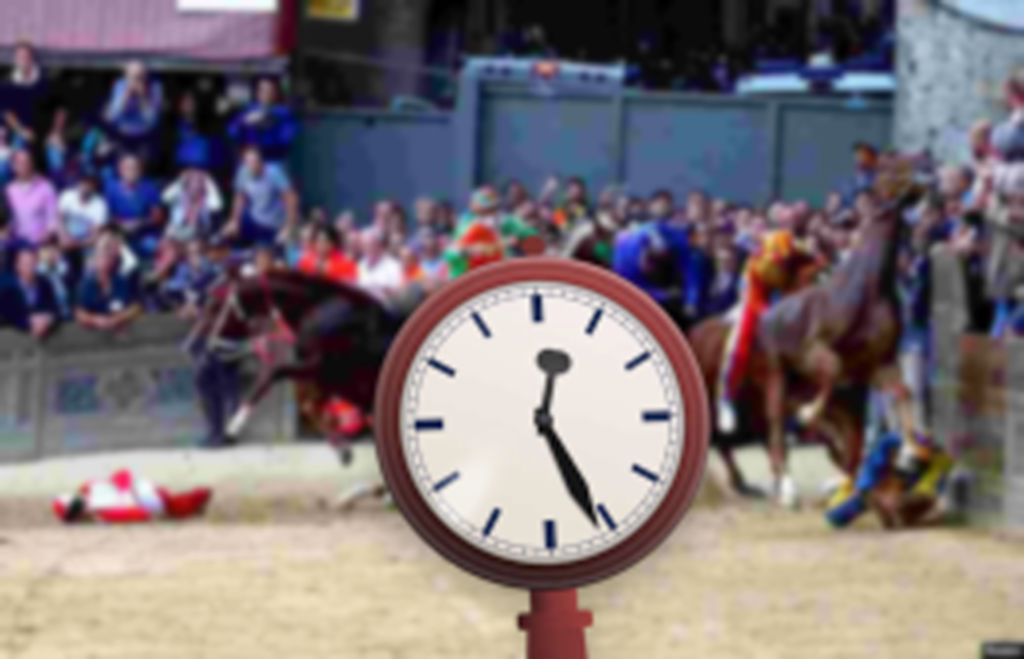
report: 12h26
